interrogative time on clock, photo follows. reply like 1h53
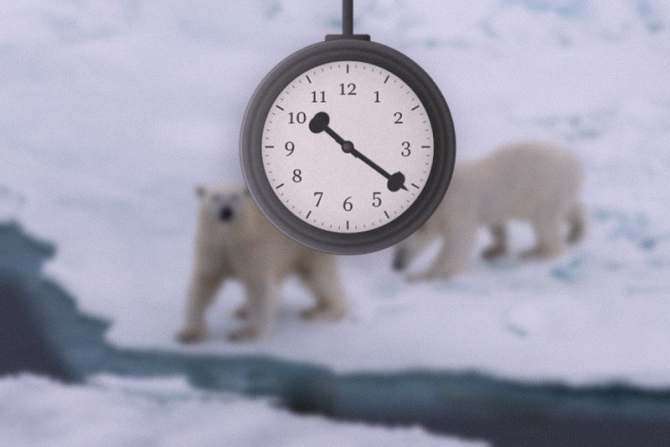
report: 10h21
